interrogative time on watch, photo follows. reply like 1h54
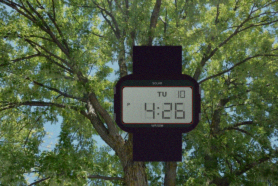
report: 4h26
